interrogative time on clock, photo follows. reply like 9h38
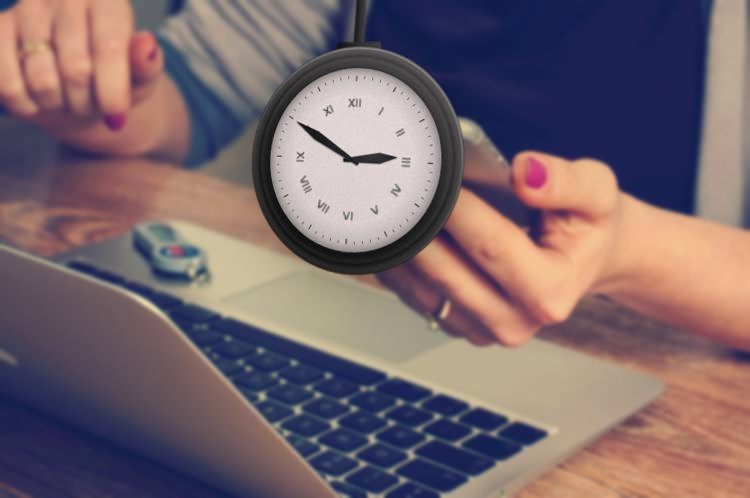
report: 2h50
